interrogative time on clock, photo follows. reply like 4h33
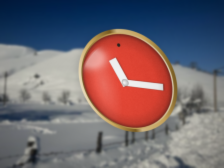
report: 11h16
